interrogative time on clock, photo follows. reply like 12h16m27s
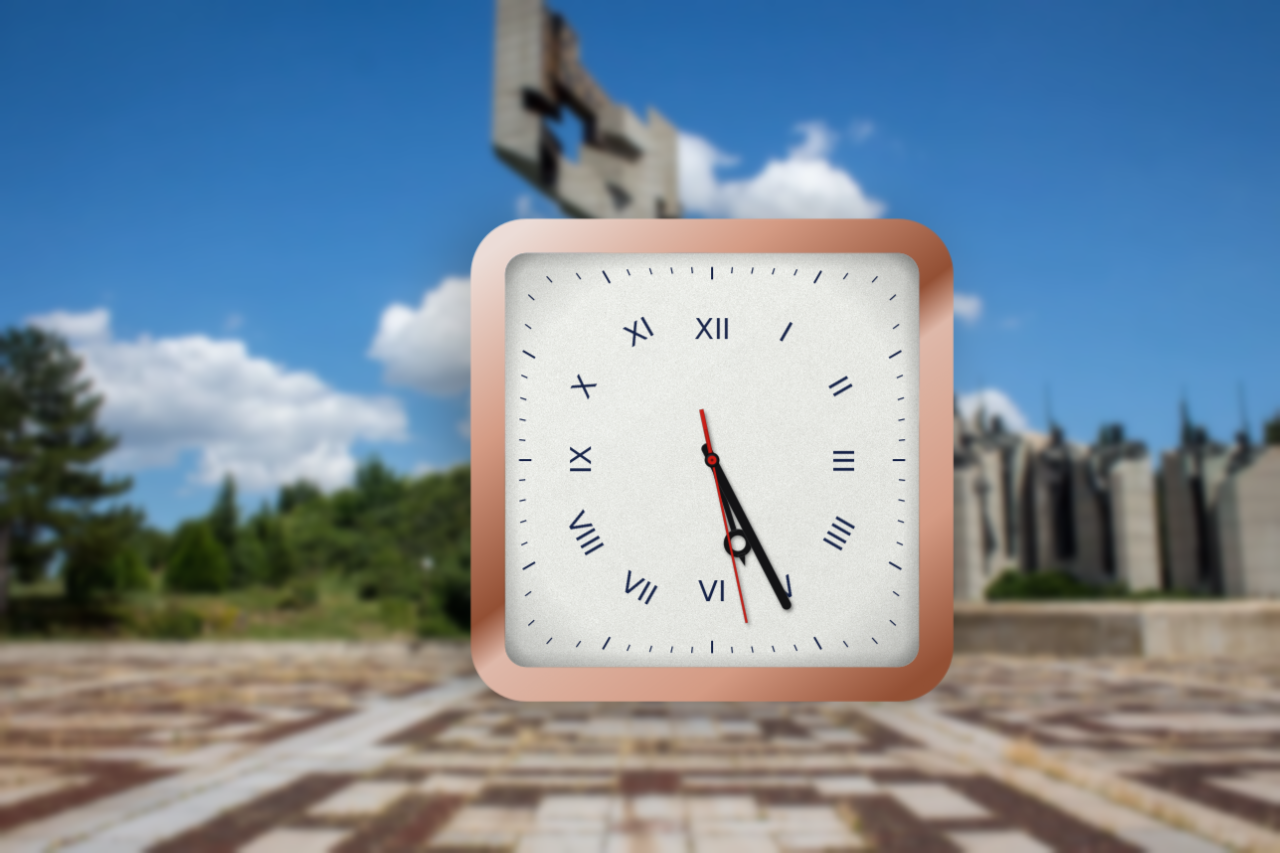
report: 5h25m28s
